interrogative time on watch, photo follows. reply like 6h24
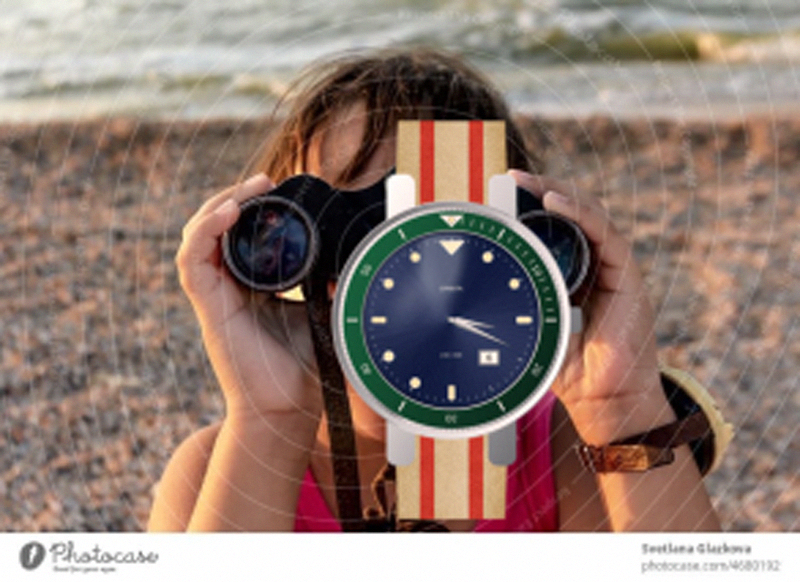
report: 3h19
